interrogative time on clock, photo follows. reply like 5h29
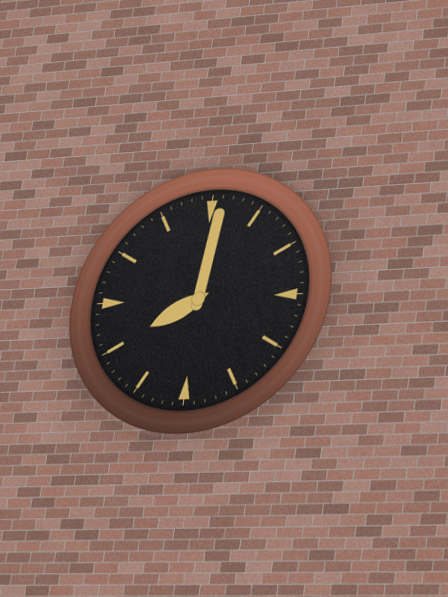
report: 8h01
